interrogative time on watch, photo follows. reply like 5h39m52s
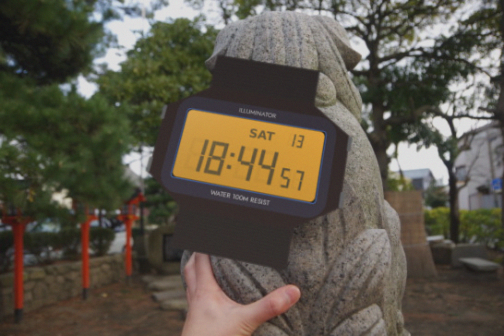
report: 18h44m57s
